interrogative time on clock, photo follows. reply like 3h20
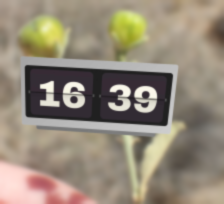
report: 16h39
